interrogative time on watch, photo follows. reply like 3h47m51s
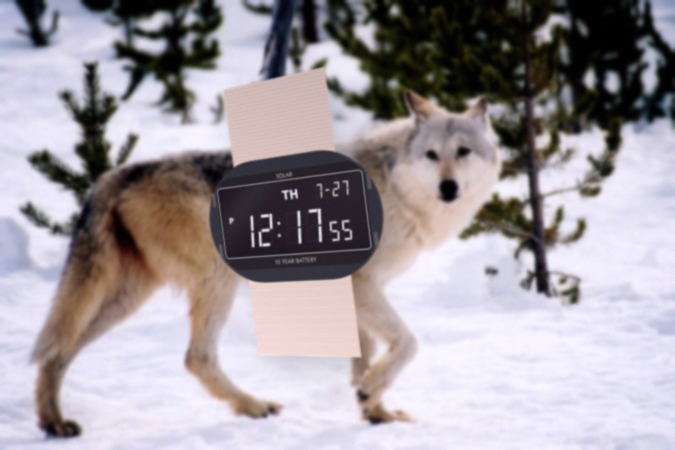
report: 12h17m55s
